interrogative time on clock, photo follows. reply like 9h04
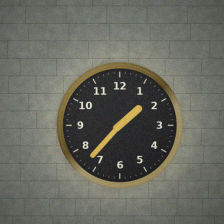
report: 1h37
